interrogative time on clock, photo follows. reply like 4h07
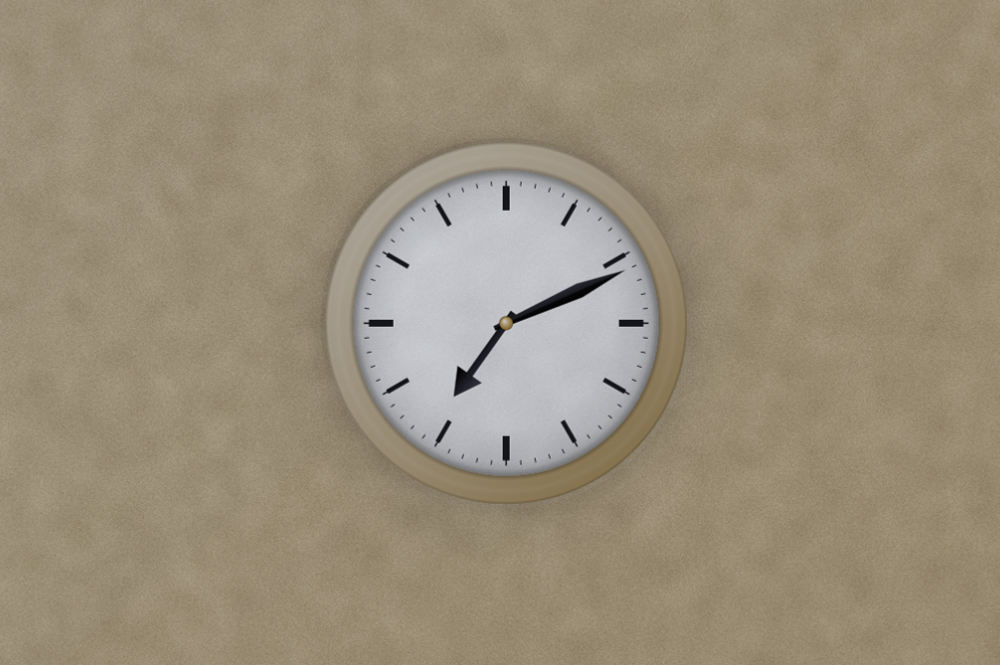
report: 7h11
